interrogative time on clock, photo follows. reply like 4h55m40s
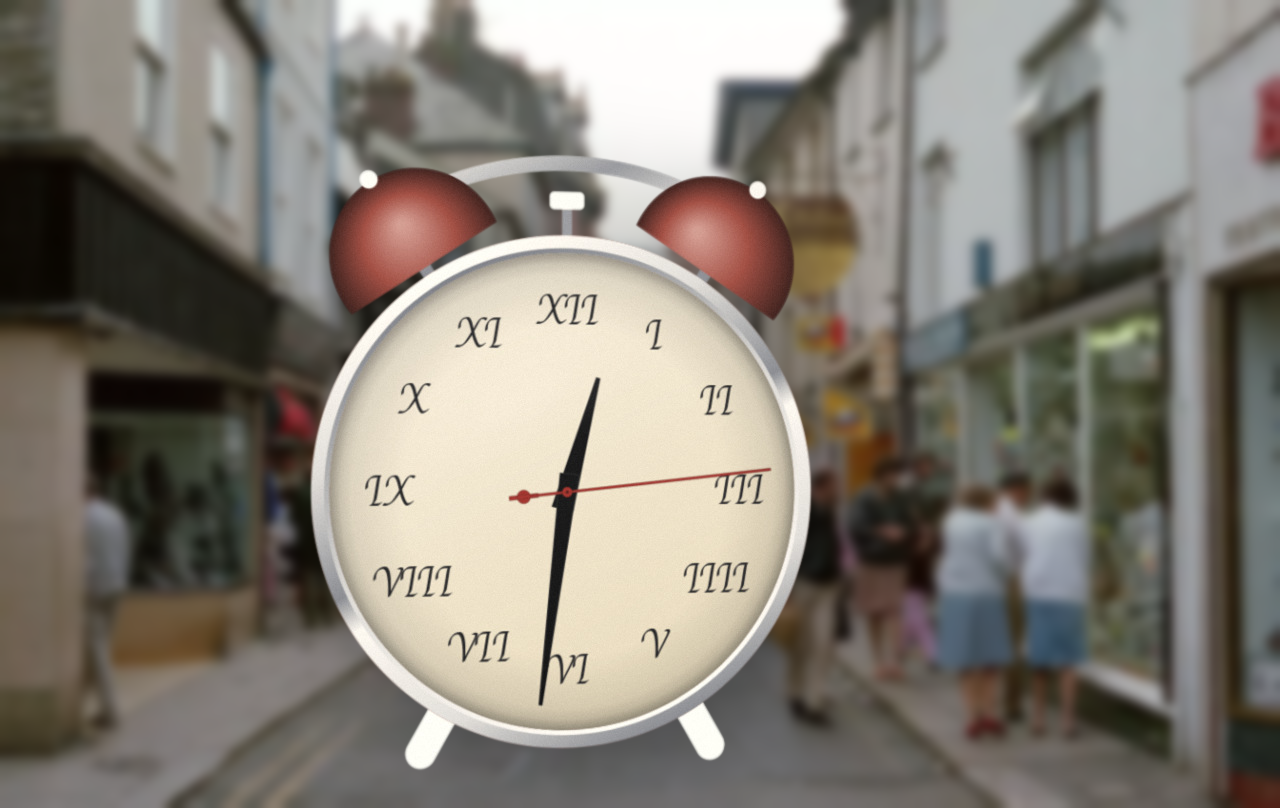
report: 12h31m14s
